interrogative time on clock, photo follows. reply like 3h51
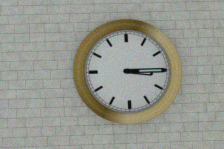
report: 3h15
